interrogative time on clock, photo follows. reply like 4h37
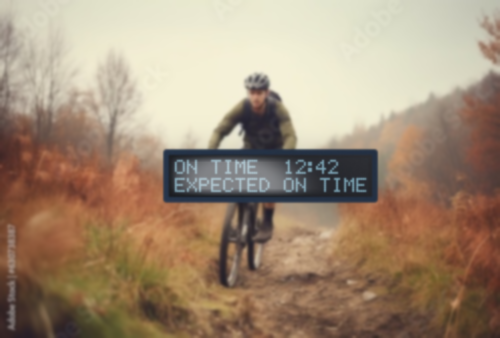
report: 12h42
